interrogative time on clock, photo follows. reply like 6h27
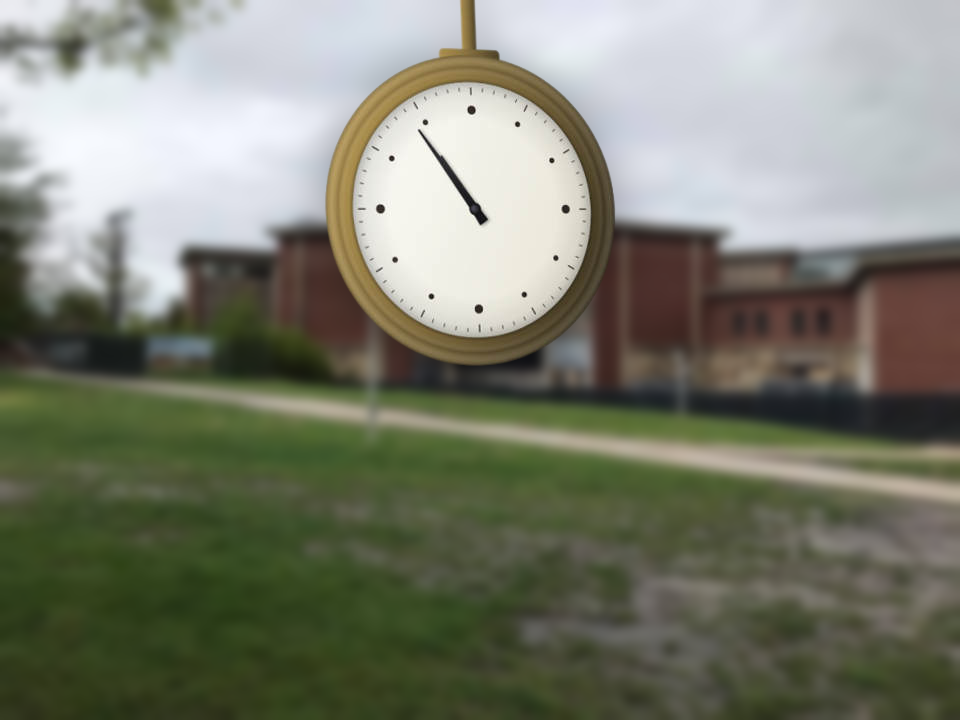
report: 10h54
